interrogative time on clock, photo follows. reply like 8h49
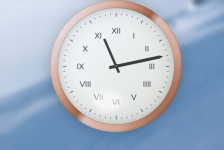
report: 11h13
